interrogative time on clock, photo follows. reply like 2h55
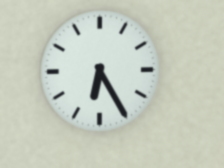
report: 6h25
